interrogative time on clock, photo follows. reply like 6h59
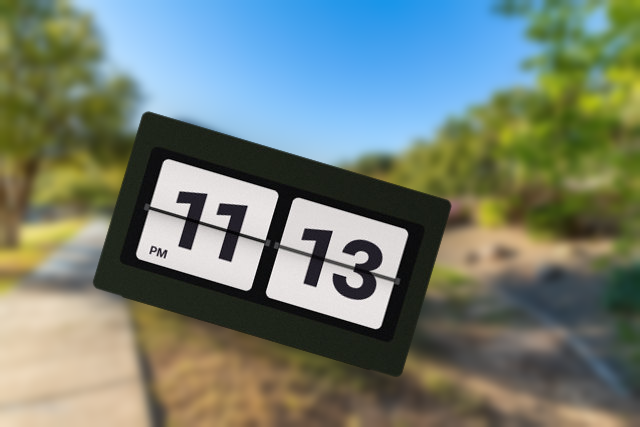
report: 11h13
